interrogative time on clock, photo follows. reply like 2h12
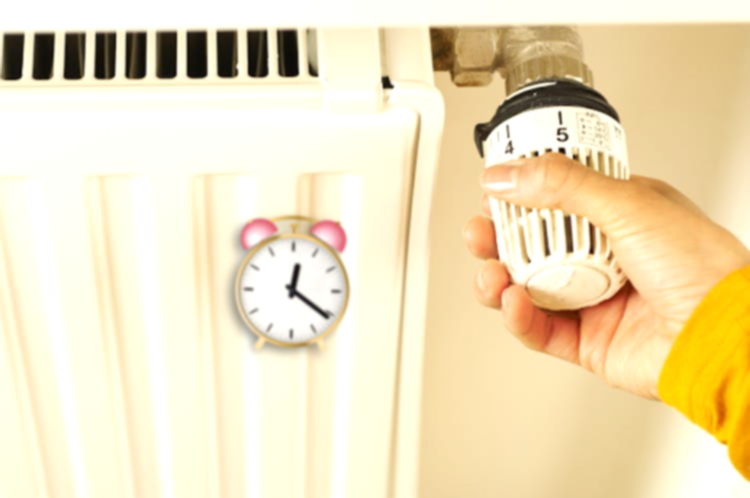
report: 12h21
